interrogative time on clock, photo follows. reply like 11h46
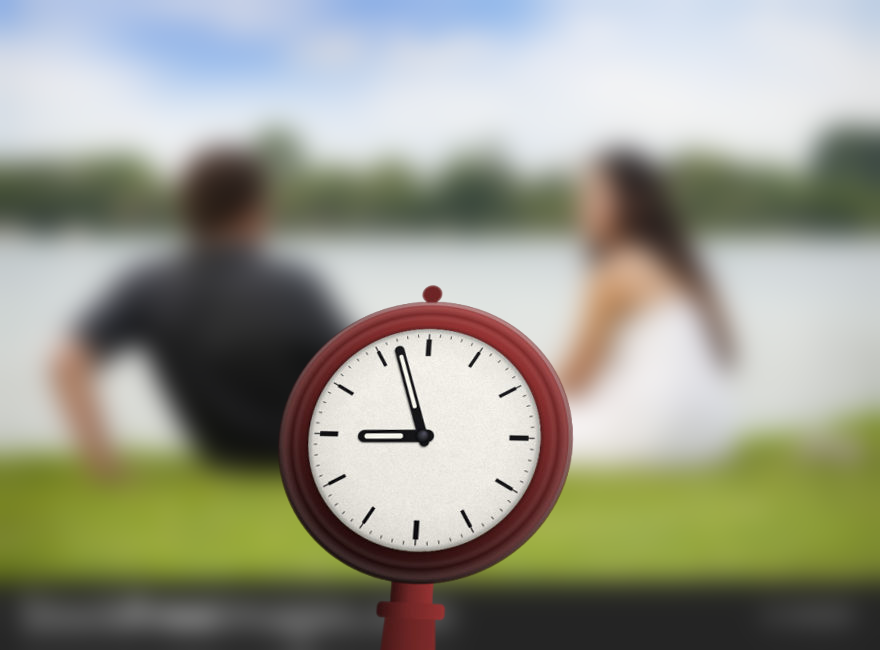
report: 8h57
